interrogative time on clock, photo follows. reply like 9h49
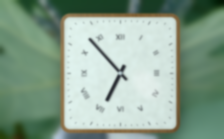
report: 6h53
